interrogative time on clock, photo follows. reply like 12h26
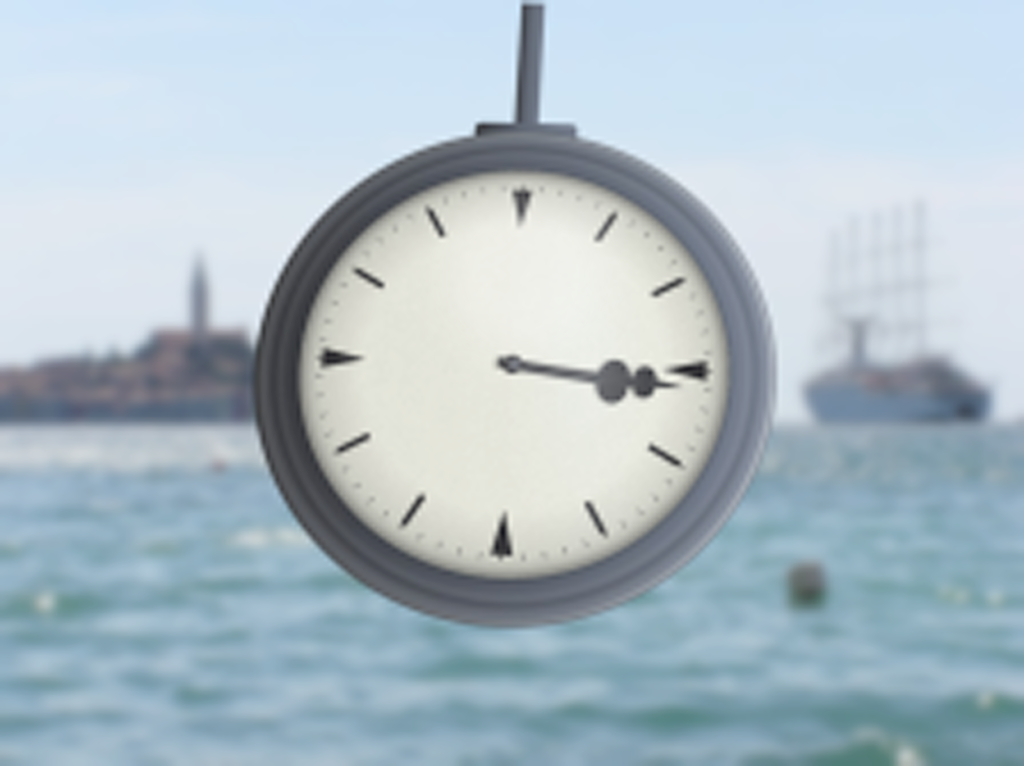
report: 3h16
